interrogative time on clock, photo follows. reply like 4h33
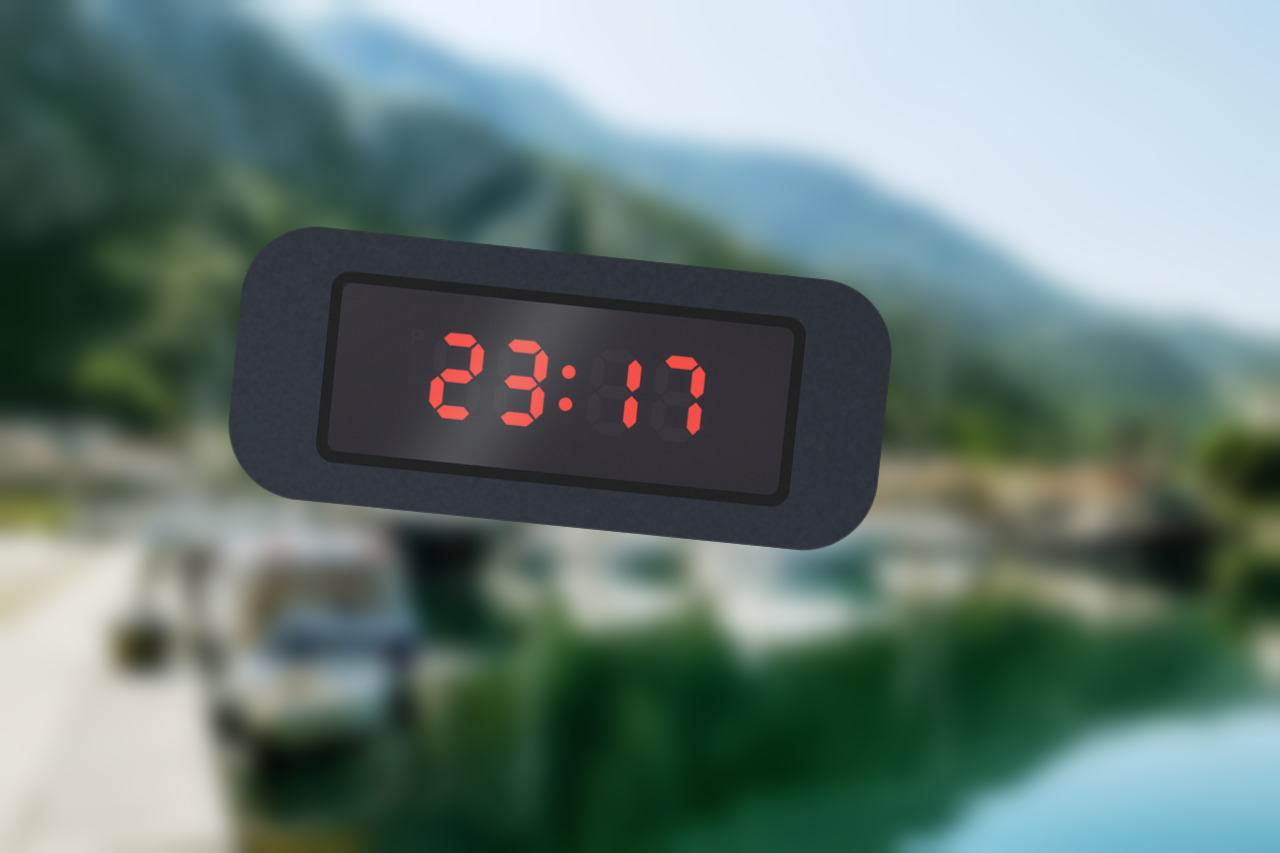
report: 23h17
